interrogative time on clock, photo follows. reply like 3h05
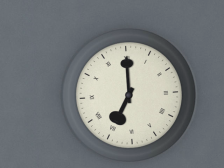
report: 7h00
